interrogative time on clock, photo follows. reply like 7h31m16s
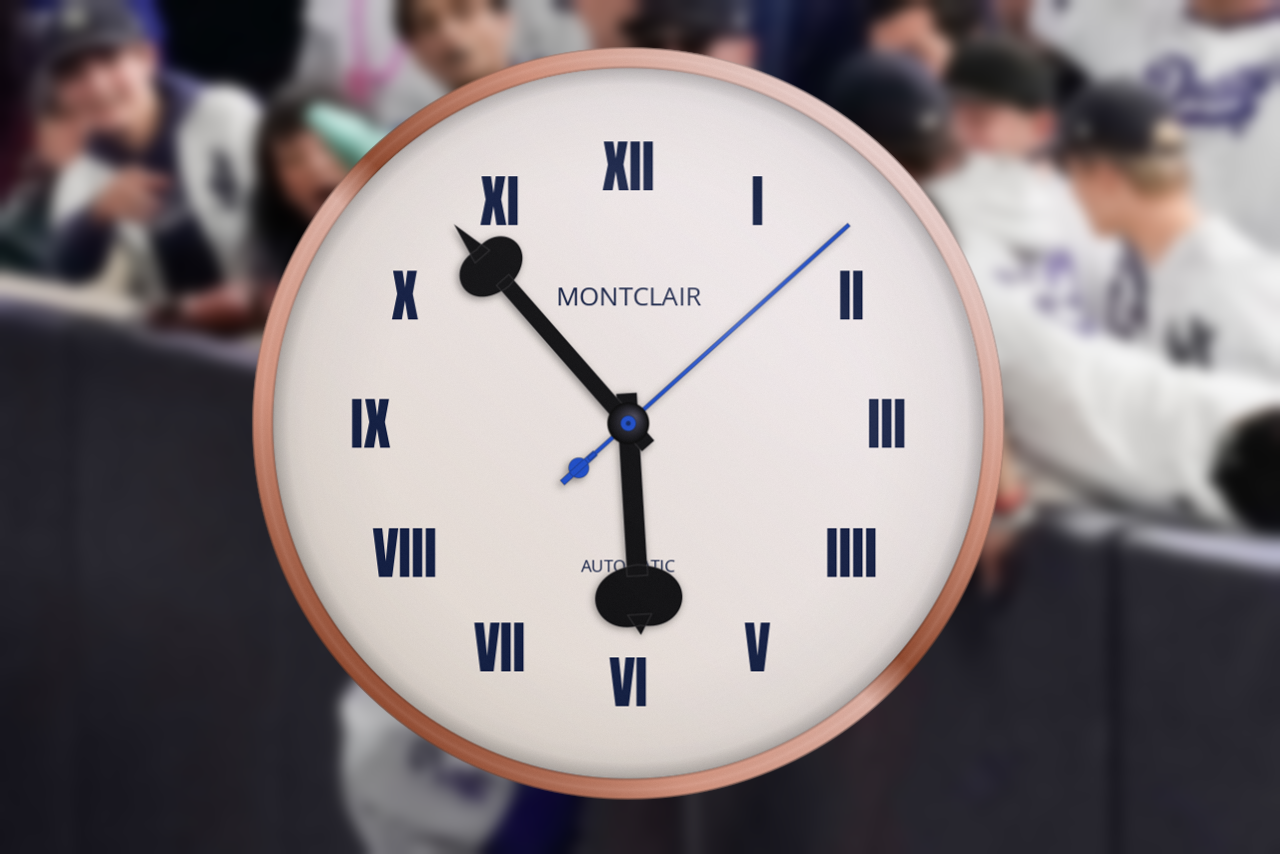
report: 5h53m08s
